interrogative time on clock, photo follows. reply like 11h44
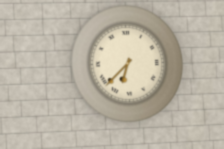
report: 6h38
